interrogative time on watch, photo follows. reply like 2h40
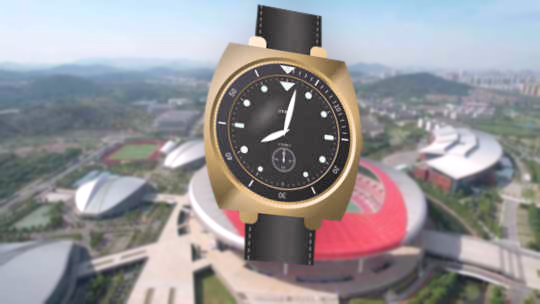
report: 8h02
